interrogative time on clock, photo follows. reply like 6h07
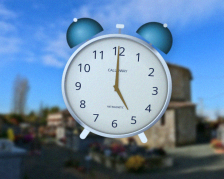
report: 5h00
